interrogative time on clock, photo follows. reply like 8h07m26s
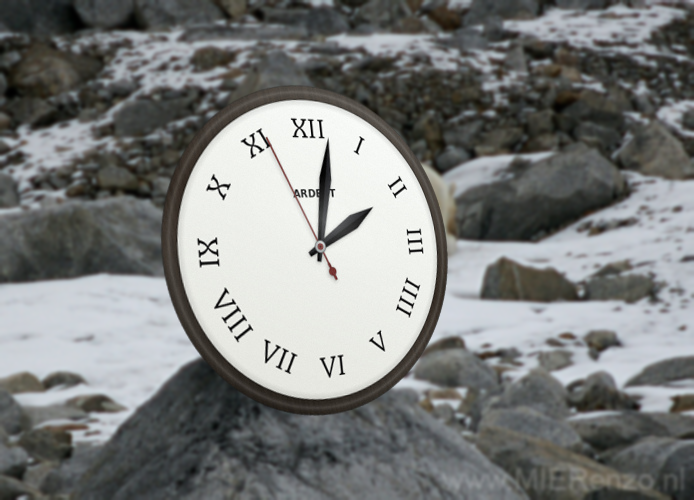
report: 2h01m56s
